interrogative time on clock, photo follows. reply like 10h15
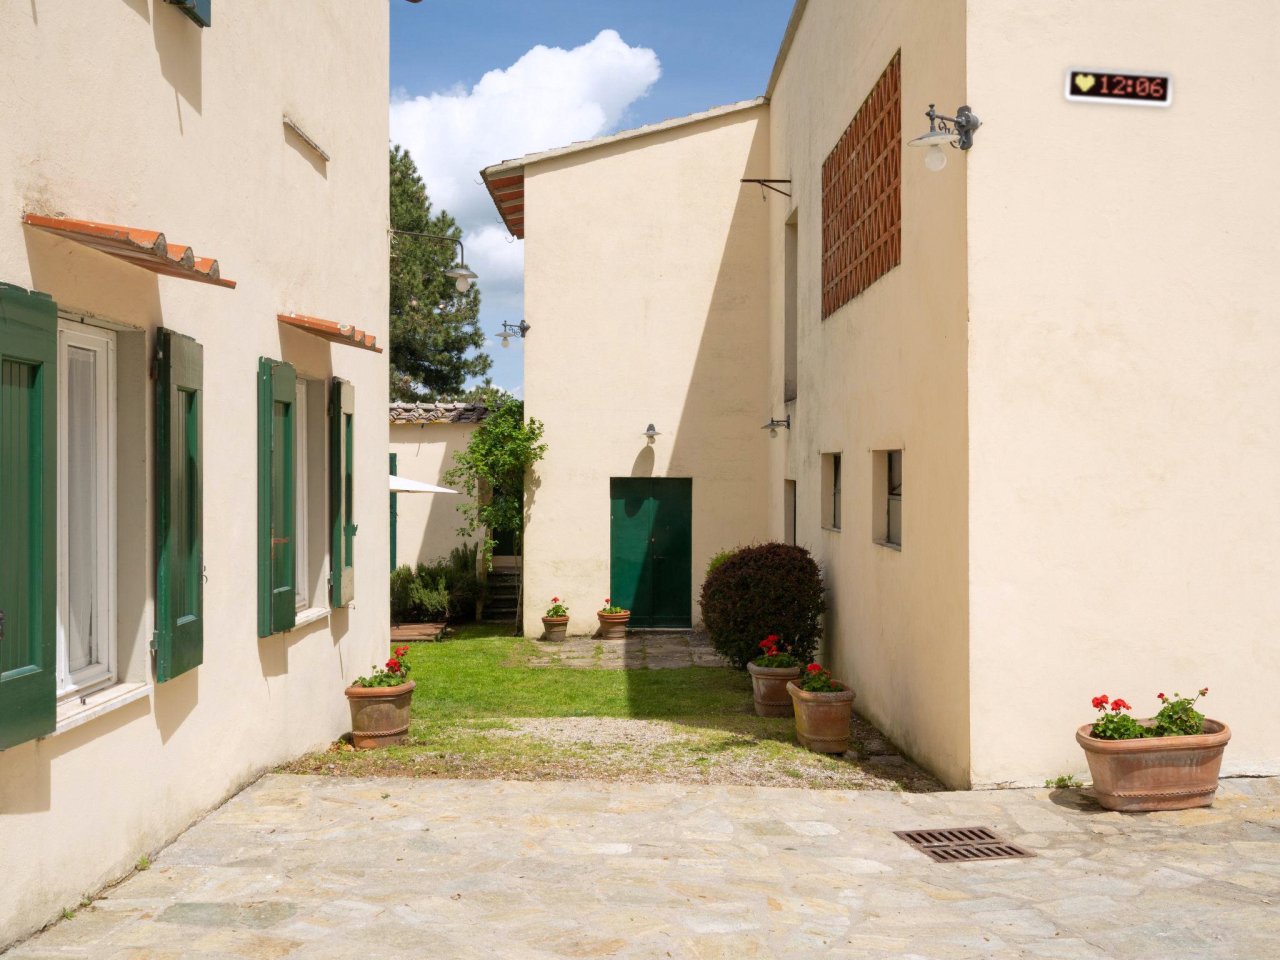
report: 12h06
